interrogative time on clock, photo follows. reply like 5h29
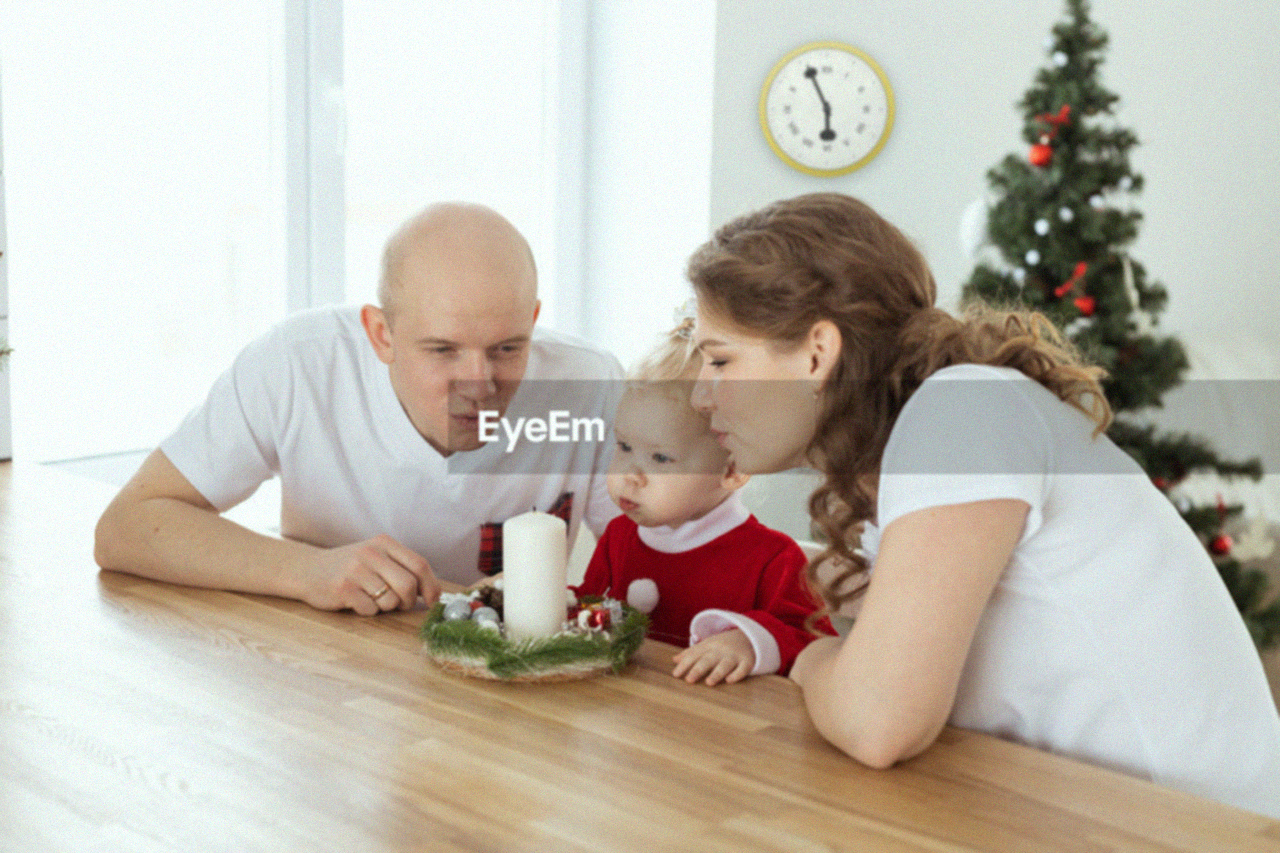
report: 5h56
